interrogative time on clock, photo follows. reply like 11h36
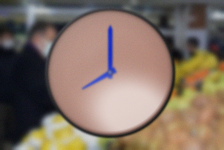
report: 8h00
